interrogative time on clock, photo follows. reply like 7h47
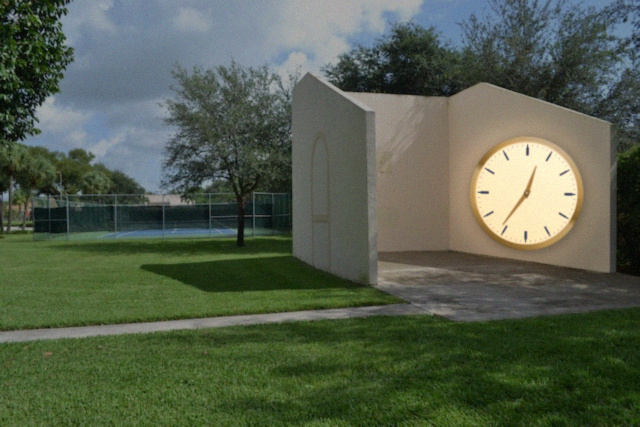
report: 12h36
